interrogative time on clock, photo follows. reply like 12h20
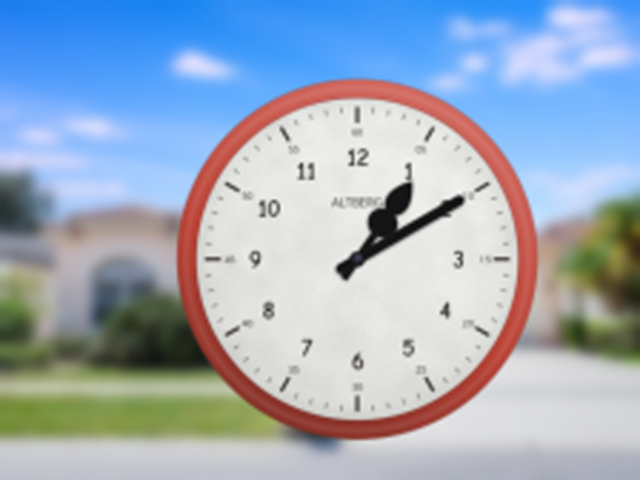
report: 1h10
